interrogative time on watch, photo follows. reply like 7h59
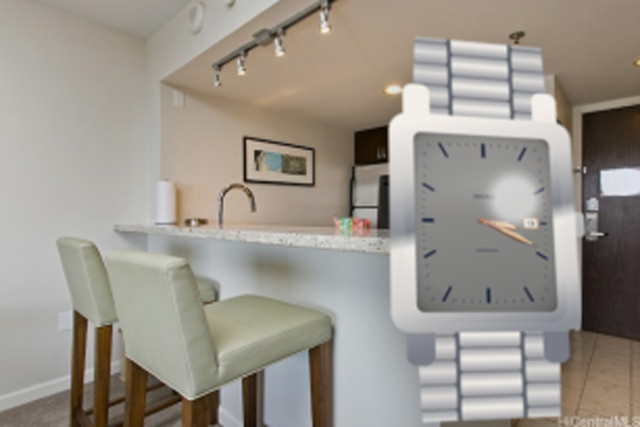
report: 3h19
